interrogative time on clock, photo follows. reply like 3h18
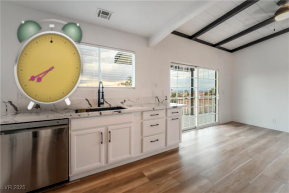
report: 7h41
